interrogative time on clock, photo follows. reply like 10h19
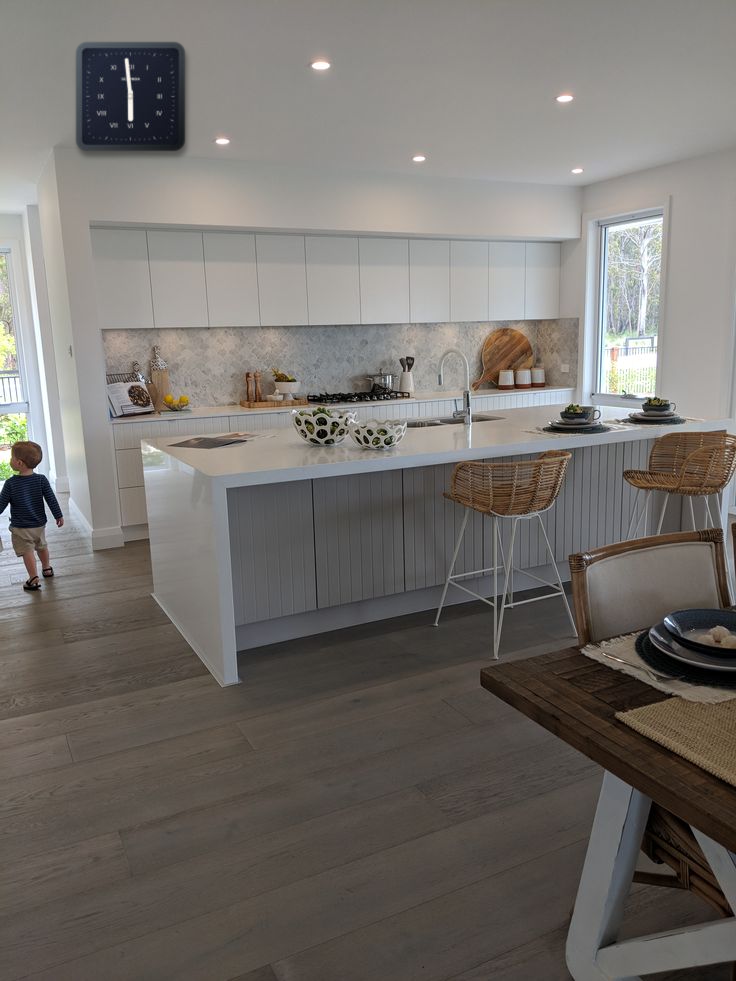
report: 5h59
